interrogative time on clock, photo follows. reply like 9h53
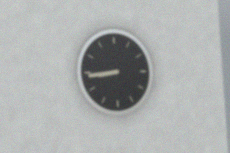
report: 8h44
